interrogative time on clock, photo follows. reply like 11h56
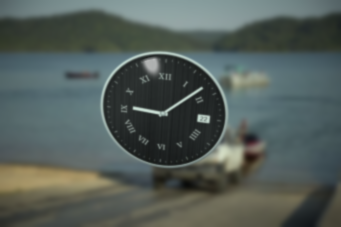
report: 9h08
